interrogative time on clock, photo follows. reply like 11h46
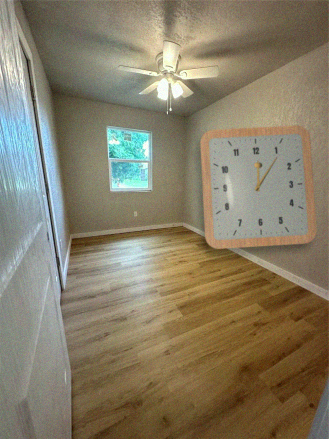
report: 12h06
